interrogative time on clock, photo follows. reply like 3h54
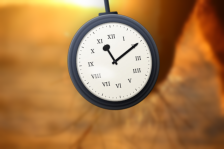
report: 11h10
